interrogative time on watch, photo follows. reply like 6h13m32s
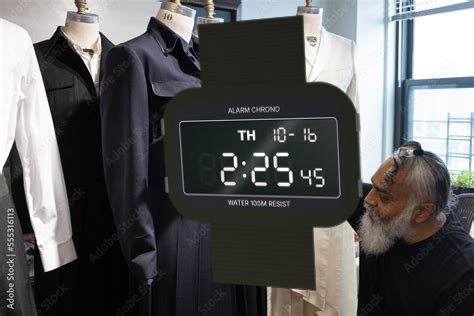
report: 2h25m45s
